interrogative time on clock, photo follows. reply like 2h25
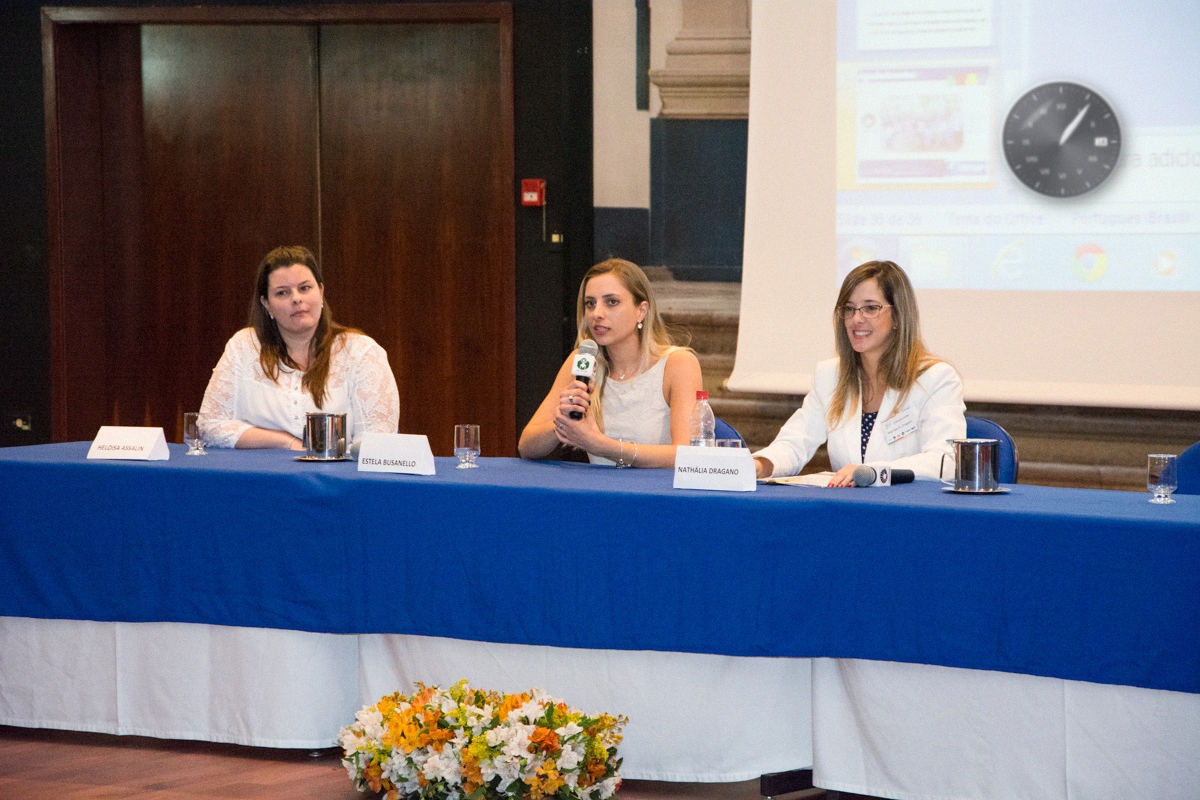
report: 1h06
